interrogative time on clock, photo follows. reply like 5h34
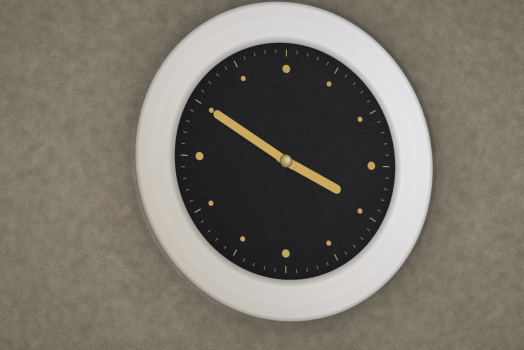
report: 3h50
